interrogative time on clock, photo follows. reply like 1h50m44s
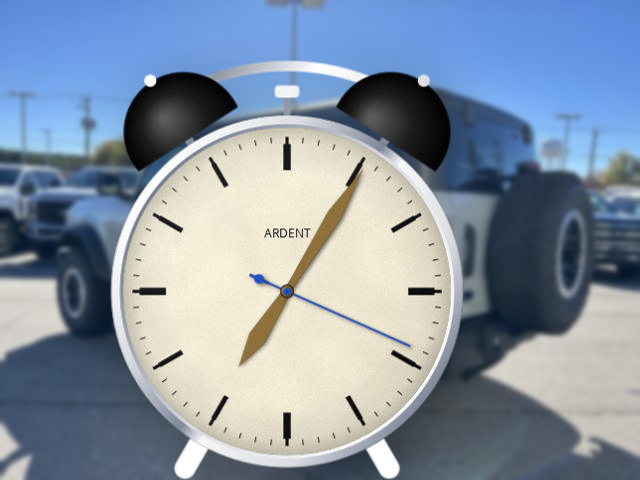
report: 7h05m19s
